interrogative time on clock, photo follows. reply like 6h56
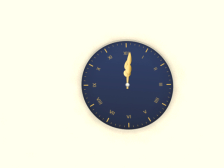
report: 12h01
